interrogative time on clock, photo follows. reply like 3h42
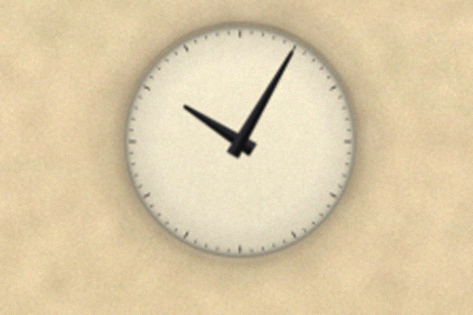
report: 10h05
